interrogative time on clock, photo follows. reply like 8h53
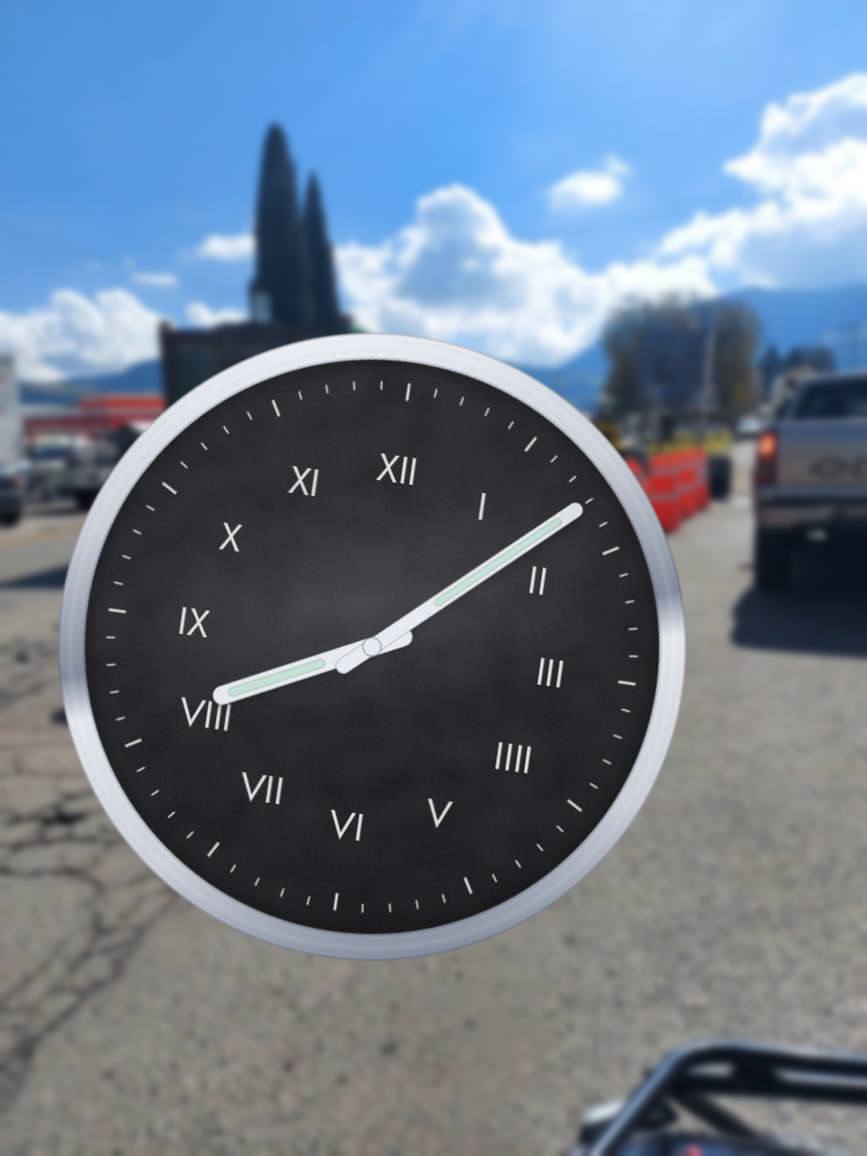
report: 8h08
